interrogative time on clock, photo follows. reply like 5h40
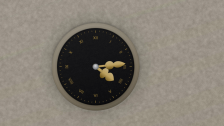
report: 4h14
